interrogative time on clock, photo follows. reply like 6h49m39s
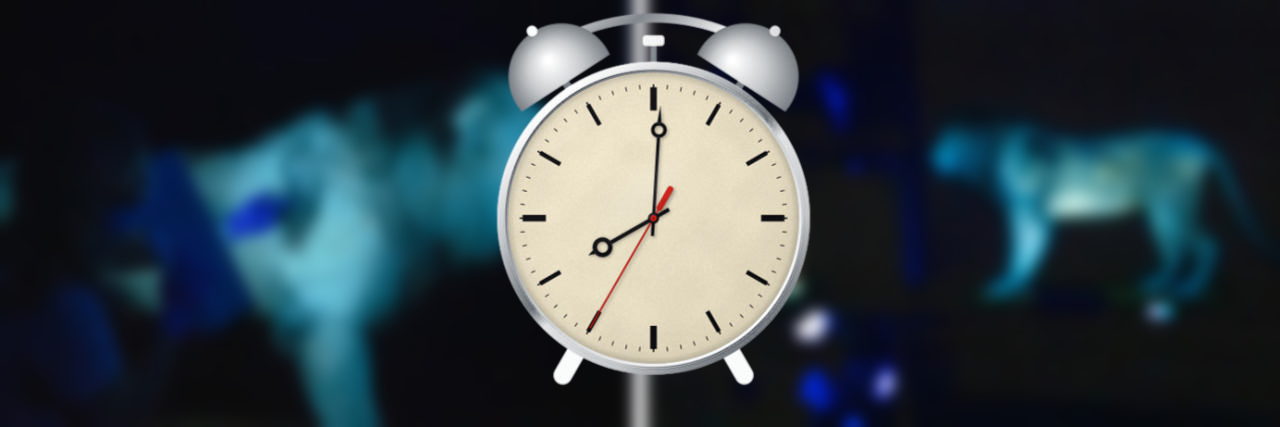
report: 8h00m35s
